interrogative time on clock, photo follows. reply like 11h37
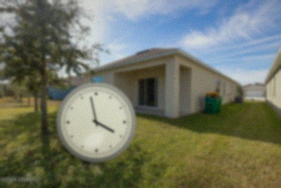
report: 3h58
